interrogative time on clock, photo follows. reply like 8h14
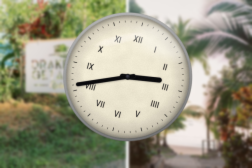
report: 2h41
